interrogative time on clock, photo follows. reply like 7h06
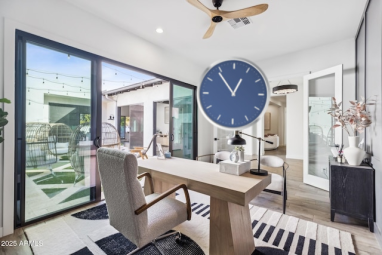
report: 12h54
